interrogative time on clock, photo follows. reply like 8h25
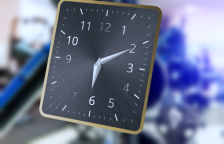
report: 6h10
